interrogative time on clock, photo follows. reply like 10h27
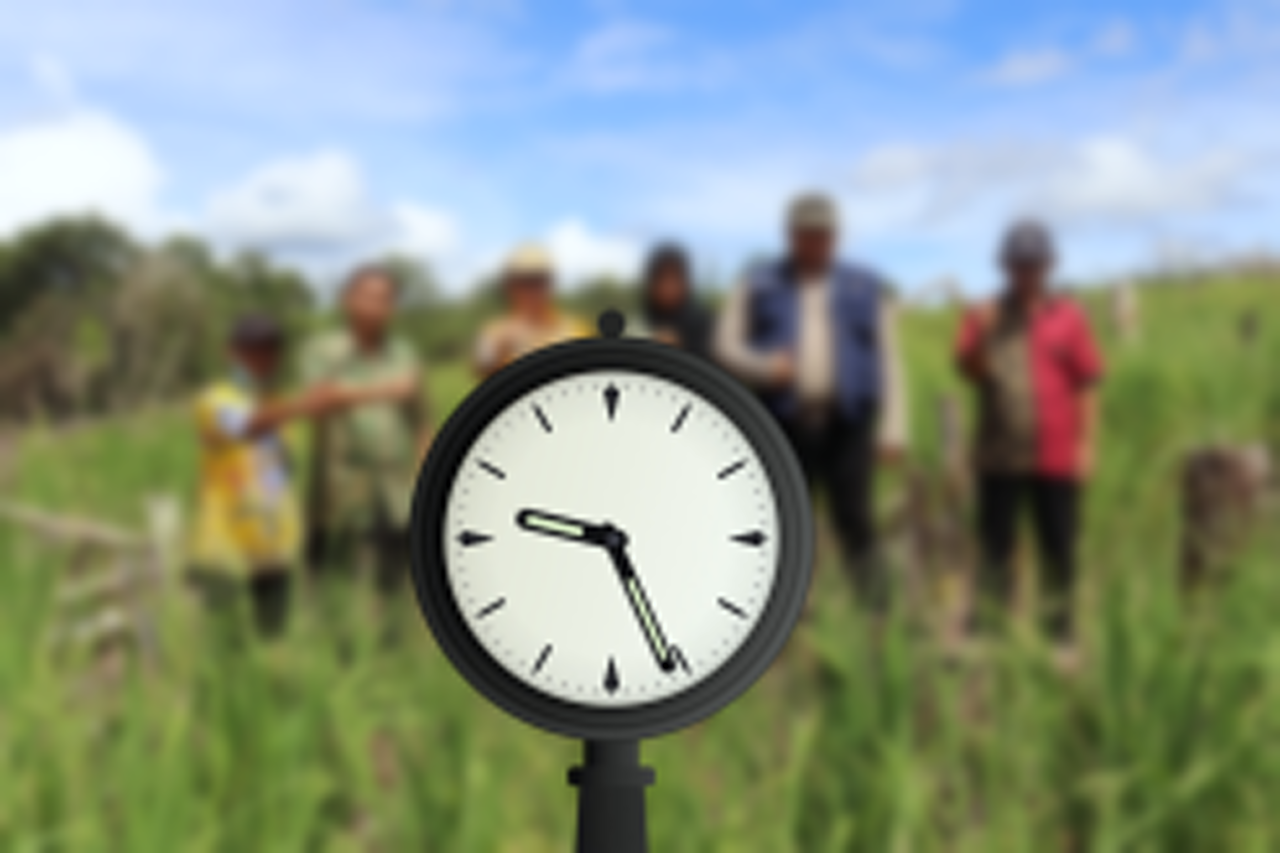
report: 9h26
